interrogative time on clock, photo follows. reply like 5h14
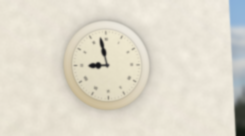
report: 8h58
